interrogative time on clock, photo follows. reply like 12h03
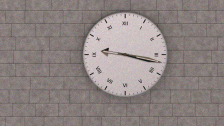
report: 9h17
